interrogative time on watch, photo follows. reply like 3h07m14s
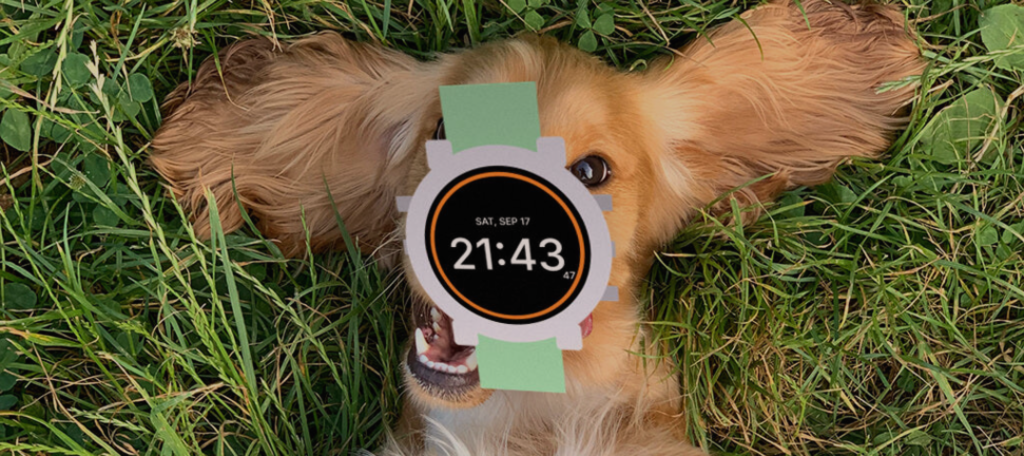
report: 21h43m47s
